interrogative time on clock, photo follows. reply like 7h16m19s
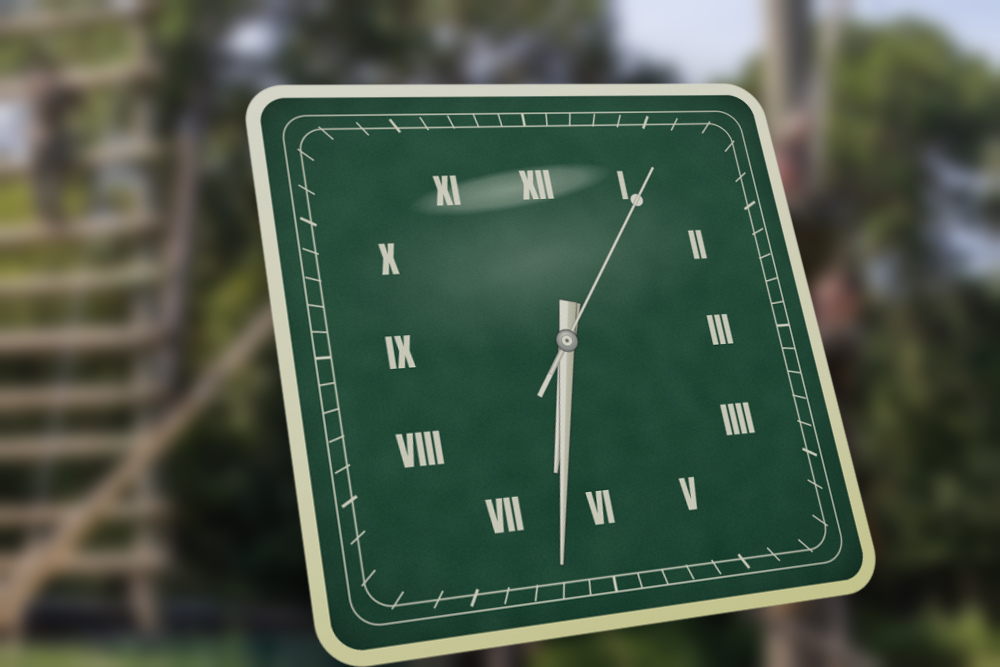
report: 6h32m06s
